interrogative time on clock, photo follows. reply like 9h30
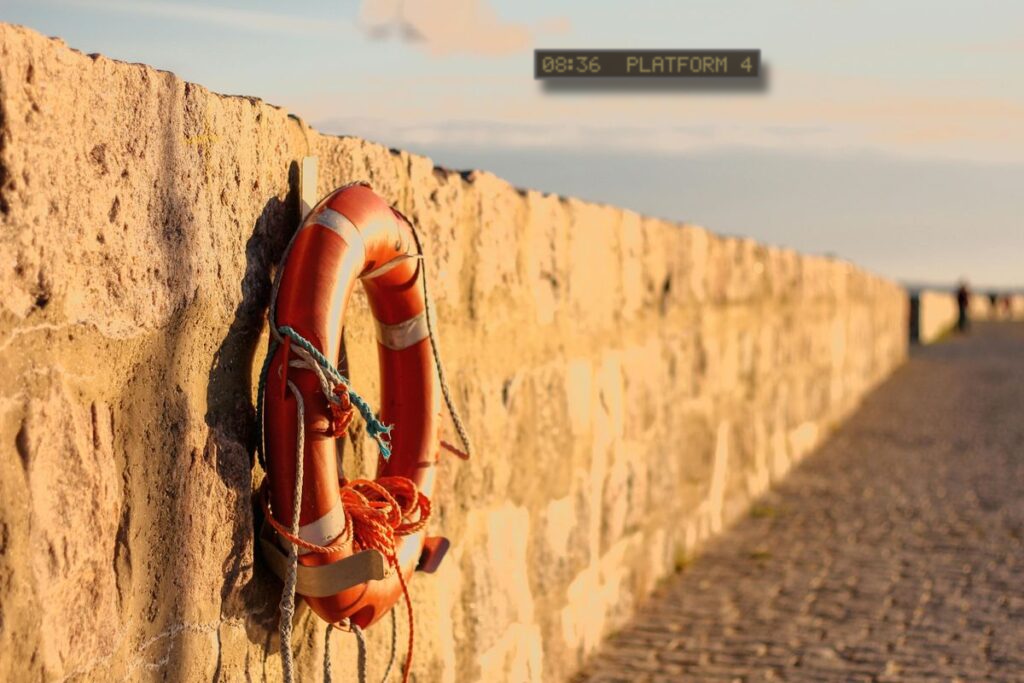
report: 8h36
